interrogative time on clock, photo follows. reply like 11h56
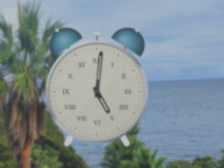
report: 5h01
